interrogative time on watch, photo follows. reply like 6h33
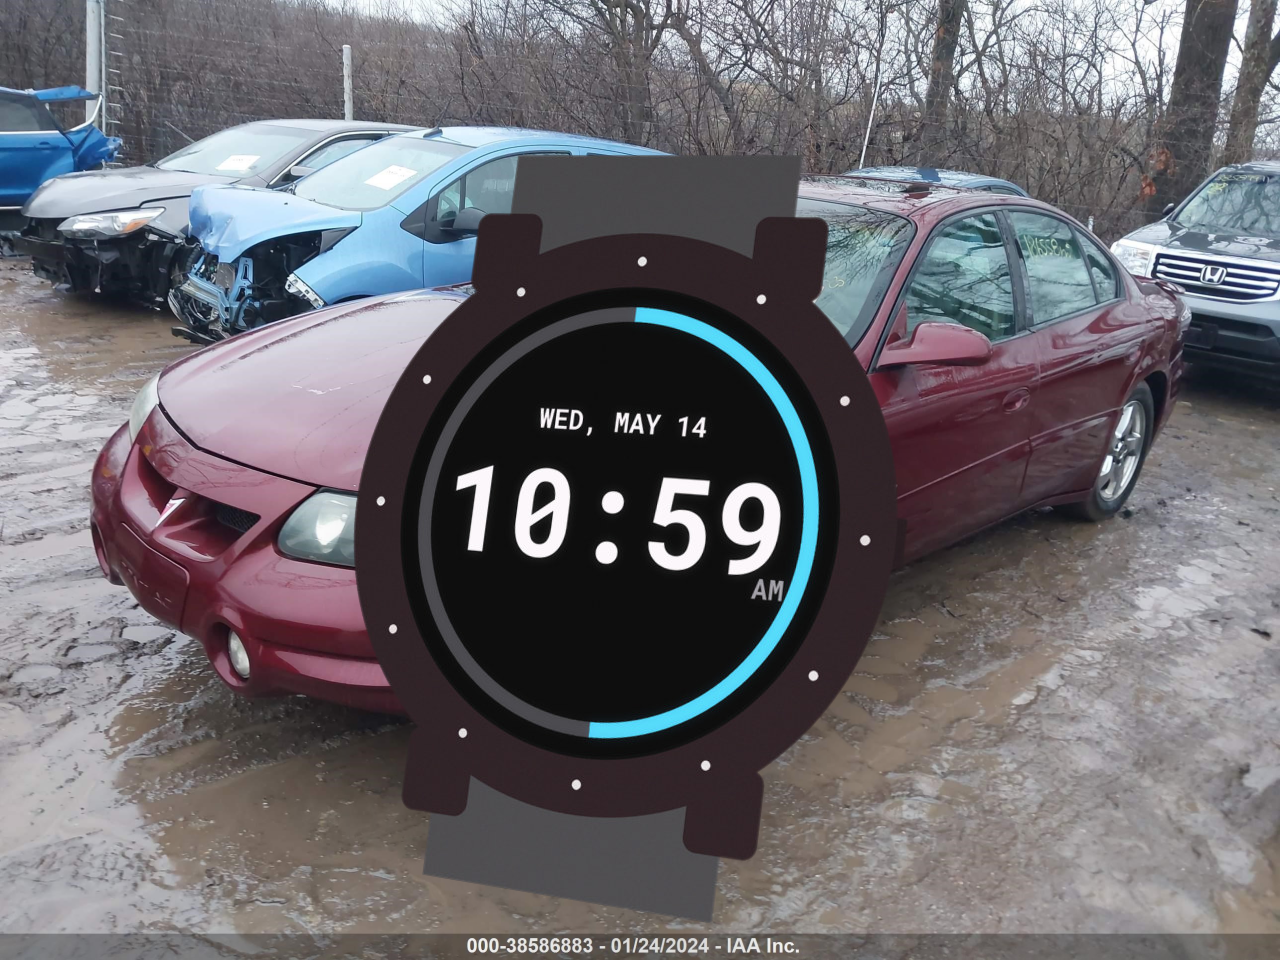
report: 10h59
